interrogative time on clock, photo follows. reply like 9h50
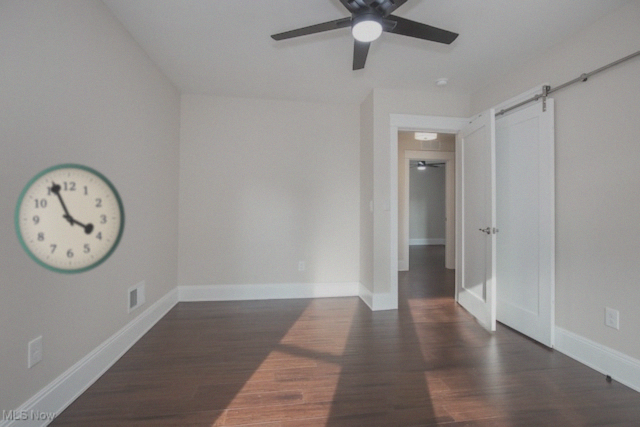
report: 3h56
